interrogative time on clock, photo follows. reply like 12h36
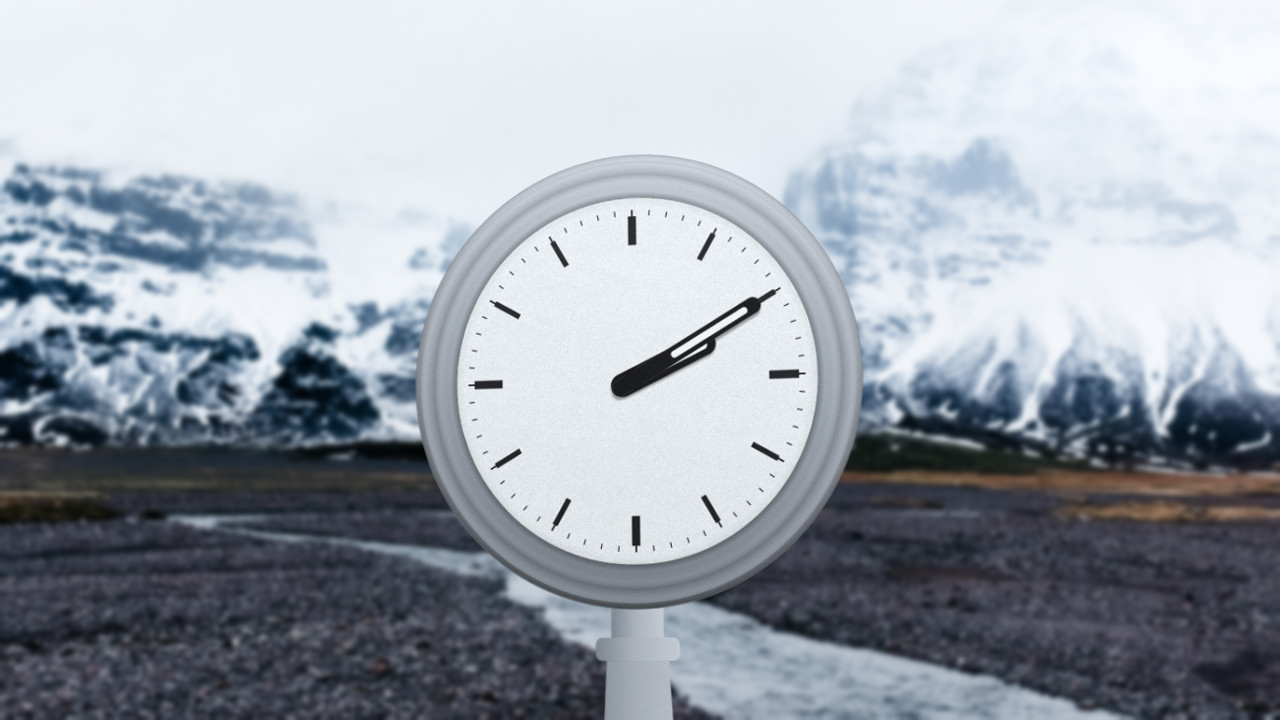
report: 2h10
